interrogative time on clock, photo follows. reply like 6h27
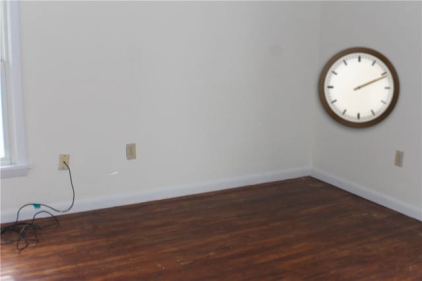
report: 2h11
